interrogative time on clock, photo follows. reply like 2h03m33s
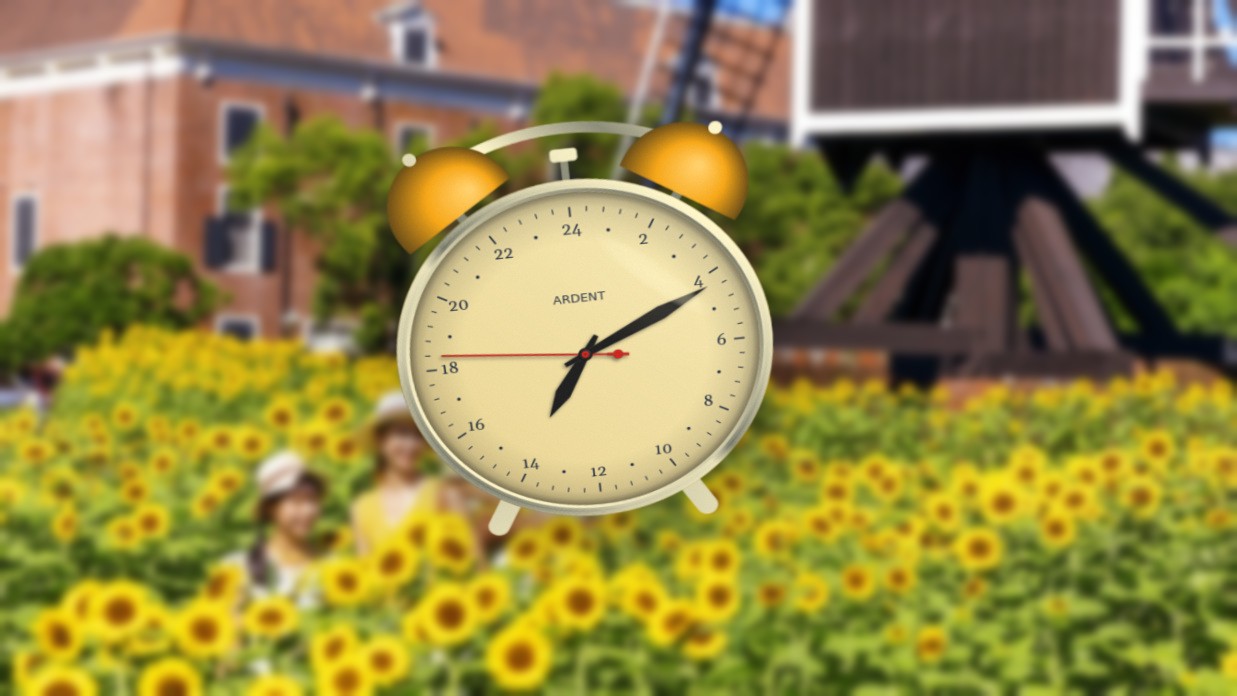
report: 14h10m46s
